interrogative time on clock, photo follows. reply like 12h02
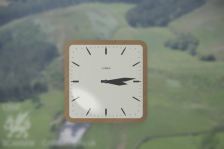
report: 3h14
